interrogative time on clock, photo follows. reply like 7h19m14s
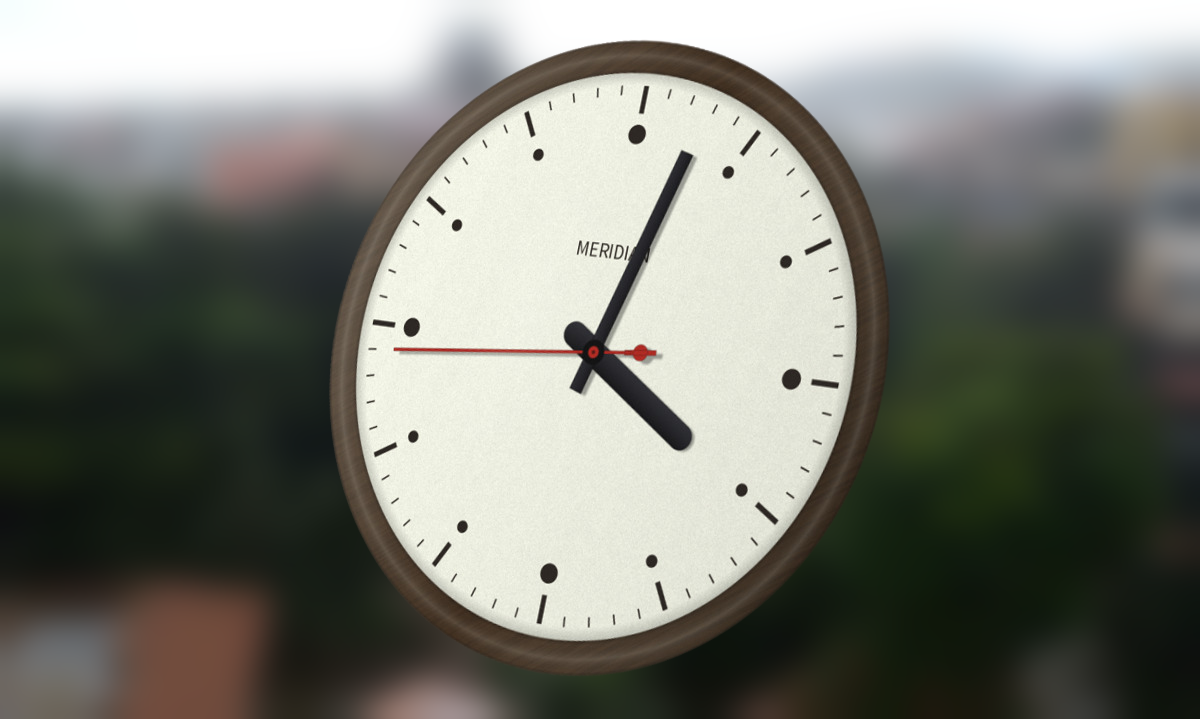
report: 4h02m44s
